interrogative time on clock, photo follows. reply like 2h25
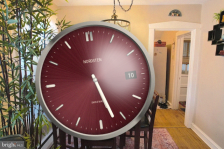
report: 5h27
